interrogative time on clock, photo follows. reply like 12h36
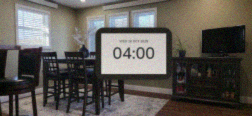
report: 4h00
